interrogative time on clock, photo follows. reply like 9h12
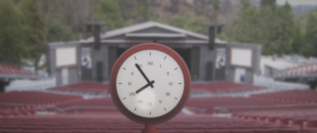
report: 7h54
